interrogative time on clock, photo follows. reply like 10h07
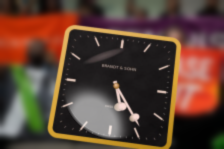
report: 5h24
